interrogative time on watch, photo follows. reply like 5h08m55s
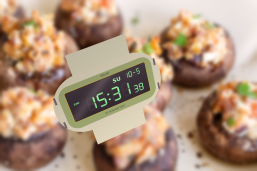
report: 15h31m38s
